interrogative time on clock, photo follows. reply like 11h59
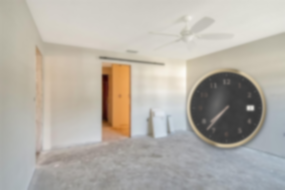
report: 7h37
